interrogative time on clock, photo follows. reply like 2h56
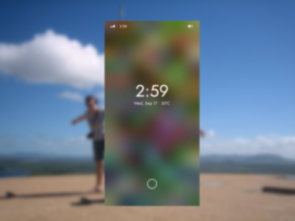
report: 2h59
